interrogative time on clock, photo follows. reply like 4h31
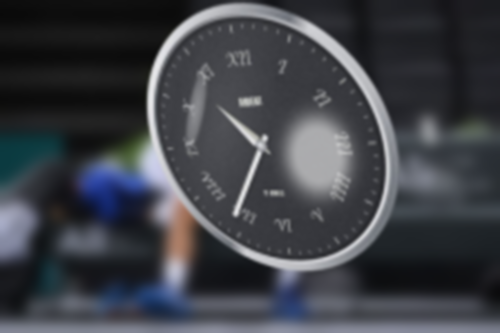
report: 10h36
